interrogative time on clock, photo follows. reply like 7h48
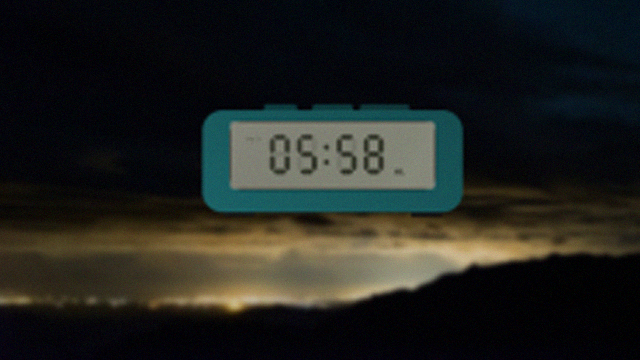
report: 5h58
